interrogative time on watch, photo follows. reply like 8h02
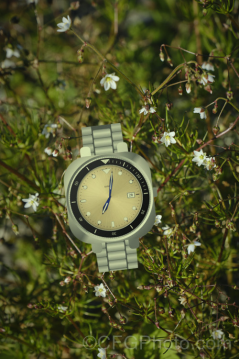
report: 7h02
